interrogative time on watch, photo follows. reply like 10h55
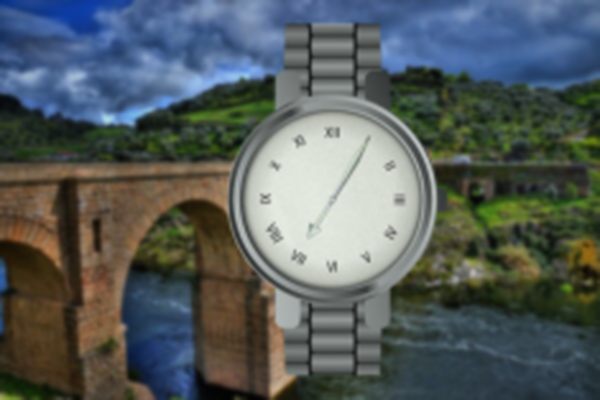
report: 7h05
